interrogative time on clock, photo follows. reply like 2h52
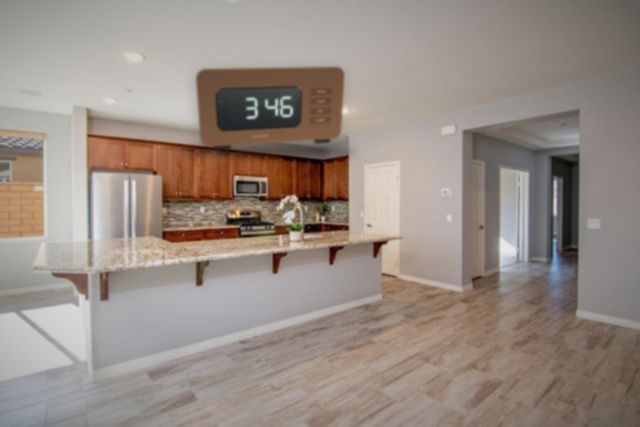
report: 3h46
